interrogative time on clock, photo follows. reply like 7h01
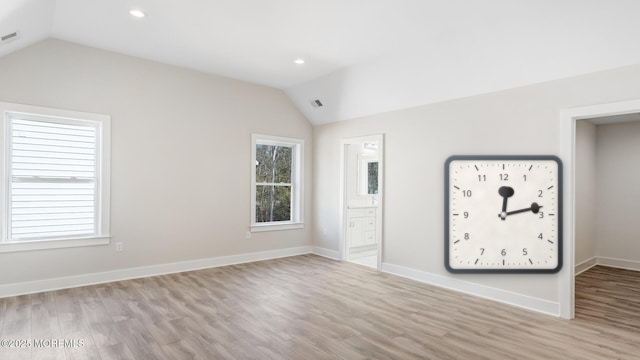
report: 12h13
